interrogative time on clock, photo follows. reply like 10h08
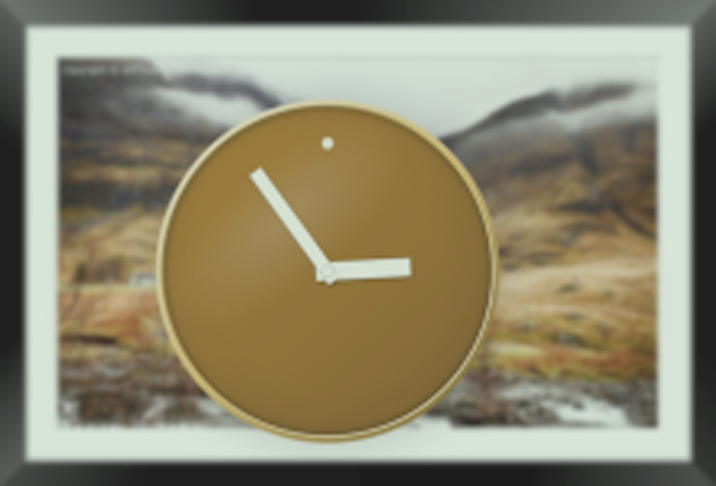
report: 2h54
